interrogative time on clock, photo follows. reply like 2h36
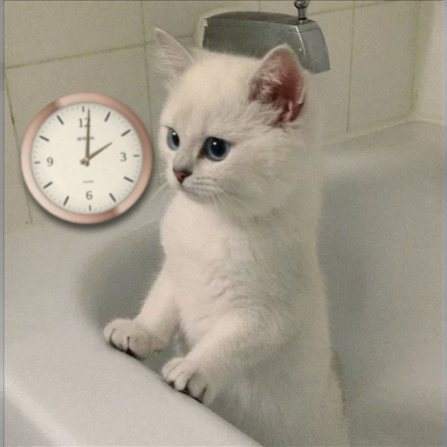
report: 2h01
